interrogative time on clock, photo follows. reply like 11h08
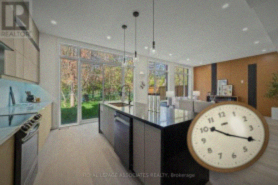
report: 10h20
